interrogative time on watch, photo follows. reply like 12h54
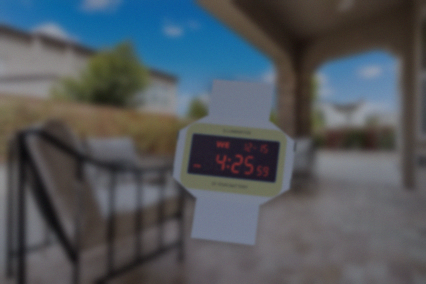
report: 4h25
